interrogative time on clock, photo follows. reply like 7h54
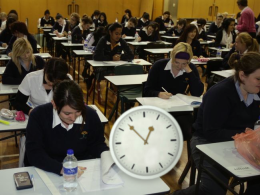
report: 12h53
